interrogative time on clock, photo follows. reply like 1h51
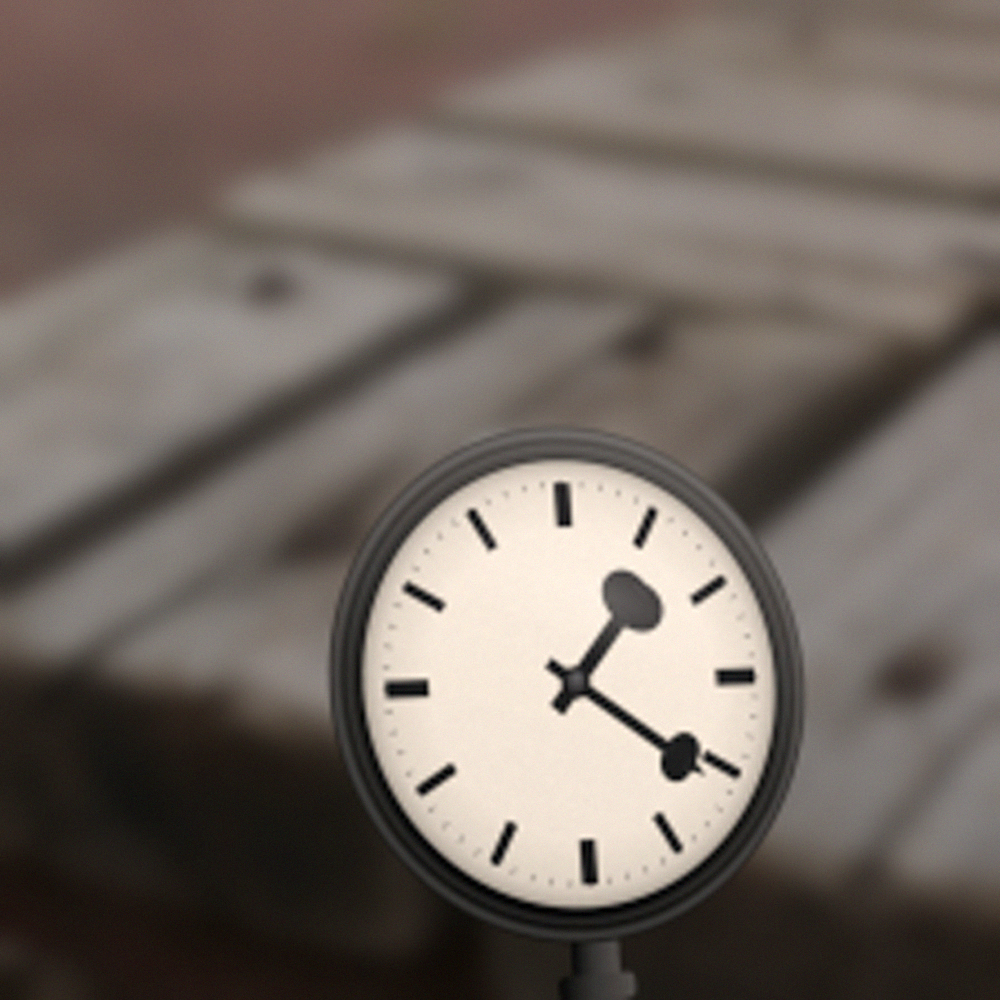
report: 1h21
